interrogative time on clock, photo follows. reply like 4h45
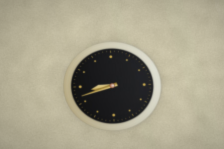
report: 8h42
